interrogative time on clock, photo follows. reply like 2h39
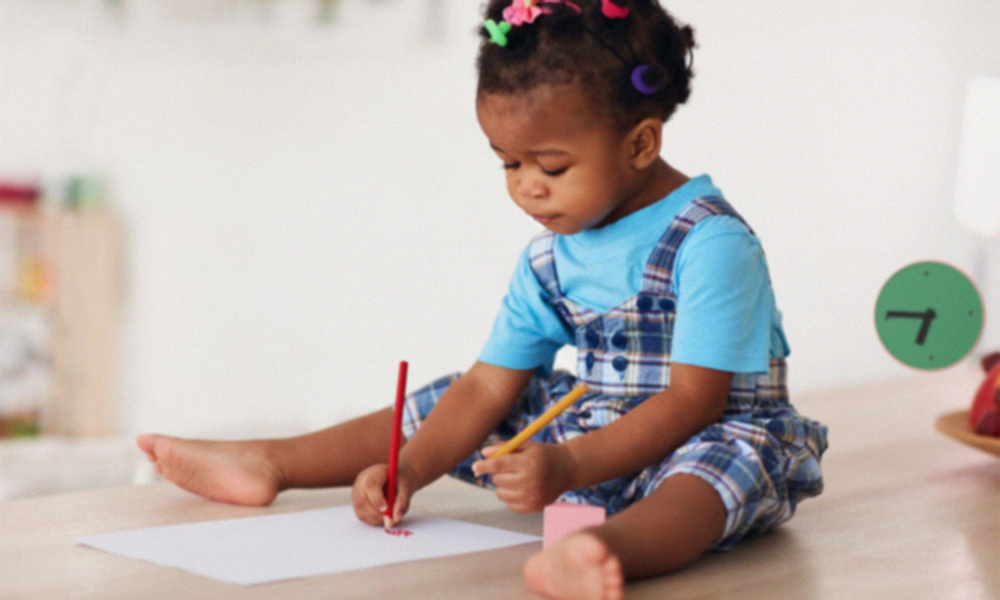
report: 6h46
